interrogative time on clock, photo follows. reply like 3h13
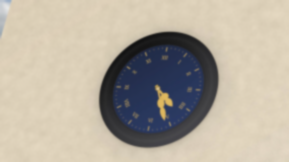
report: 4h26
